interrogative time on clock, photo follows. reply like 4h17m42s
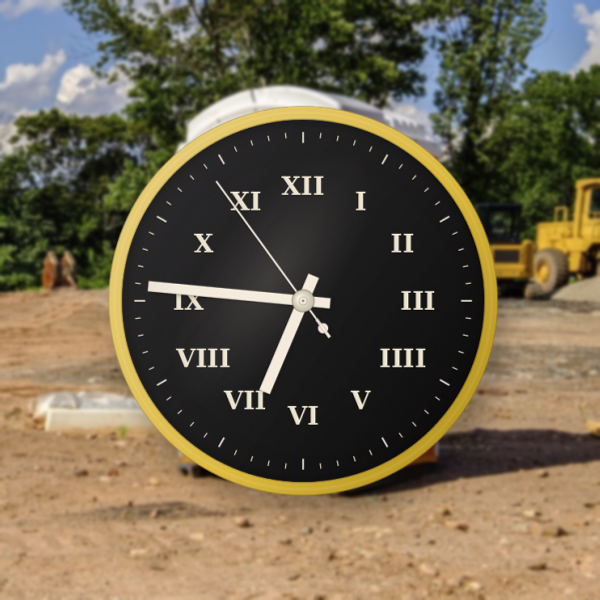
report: 6h45m54s
